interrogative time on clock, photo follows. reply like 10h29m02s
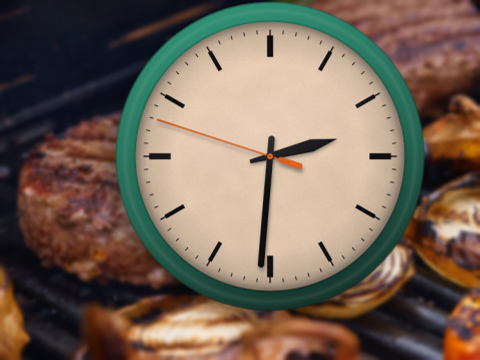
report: 2h30m48s
